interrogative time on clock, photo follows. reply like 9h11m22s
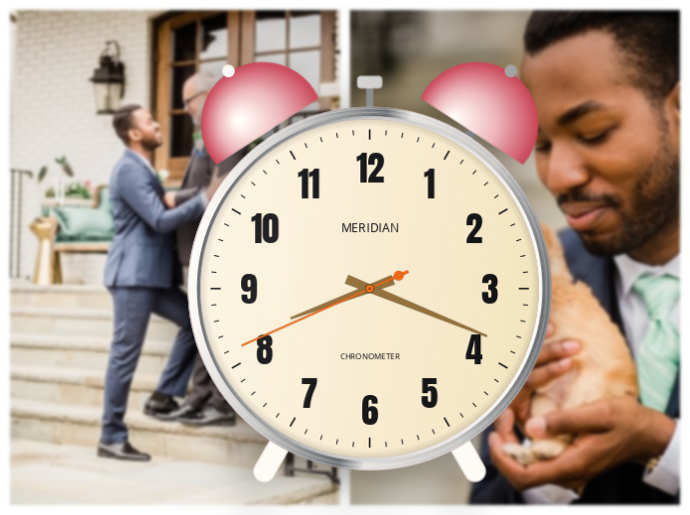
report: 8h18m41s
